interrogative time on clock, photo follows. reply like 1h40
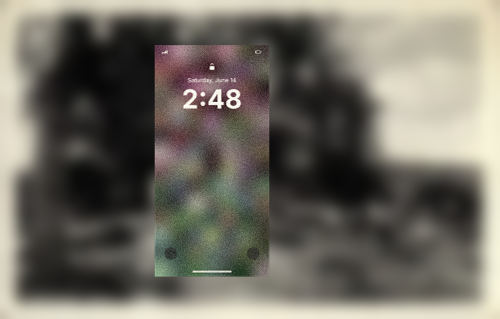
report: 2h48
